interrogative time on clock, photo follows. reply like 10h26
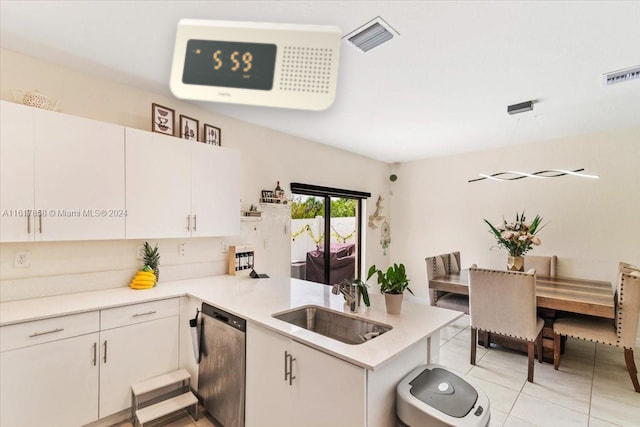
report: 5h59
